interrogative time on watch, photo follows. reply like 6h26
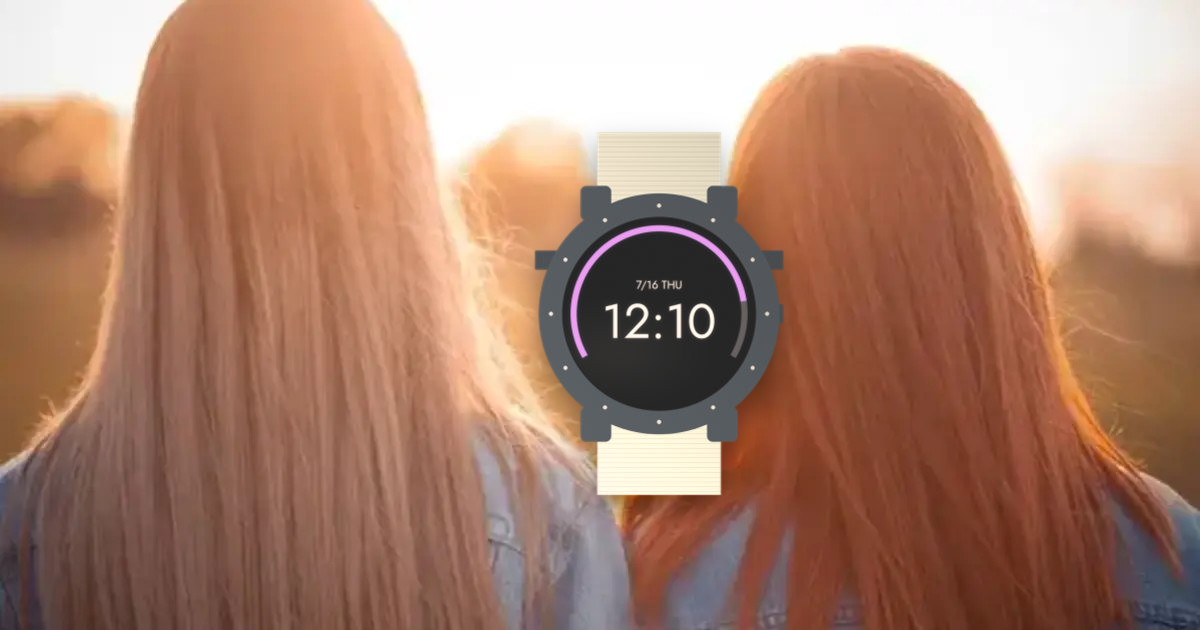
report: 12h10
